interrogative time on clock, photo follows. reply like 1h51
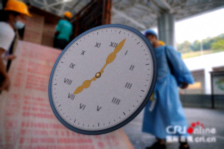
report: 7h02
